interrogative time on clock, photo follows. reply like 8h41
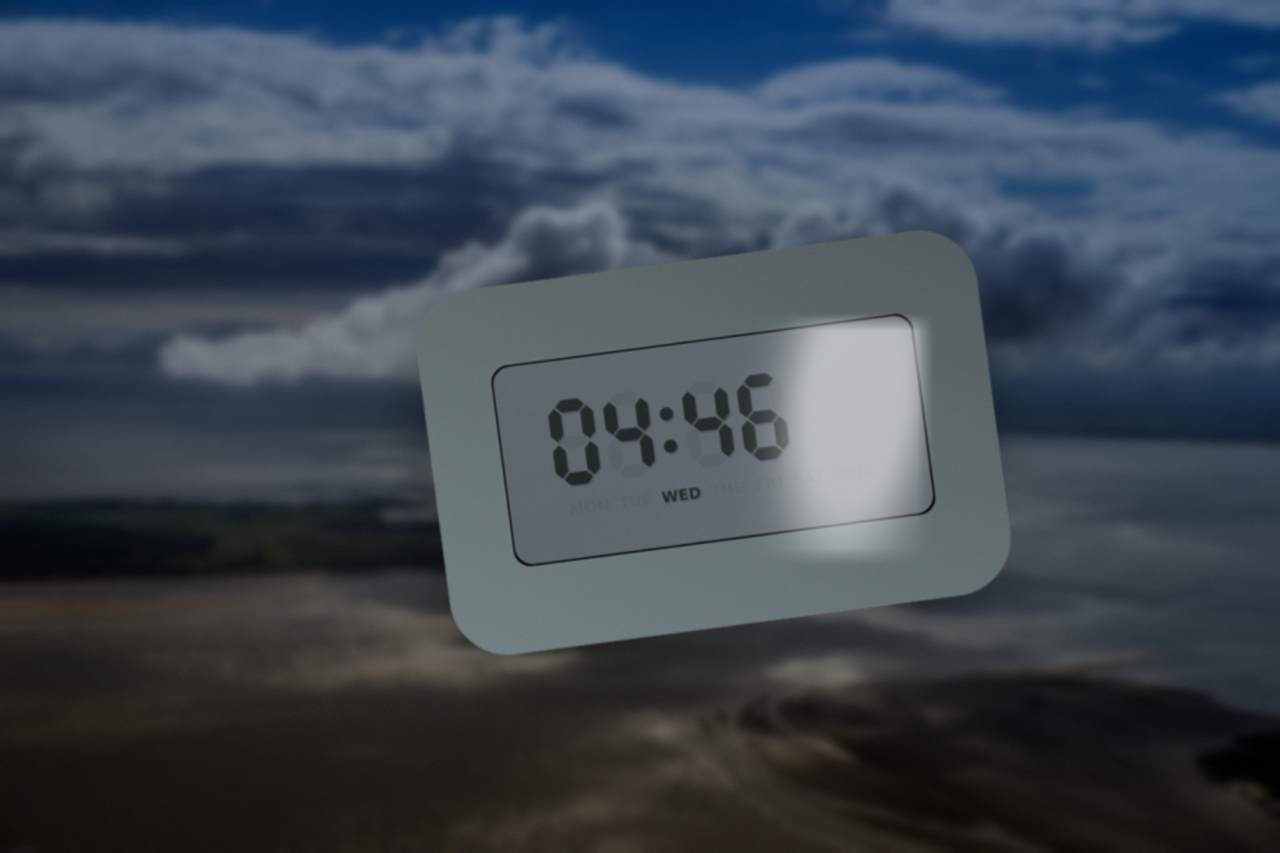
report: 4h46
